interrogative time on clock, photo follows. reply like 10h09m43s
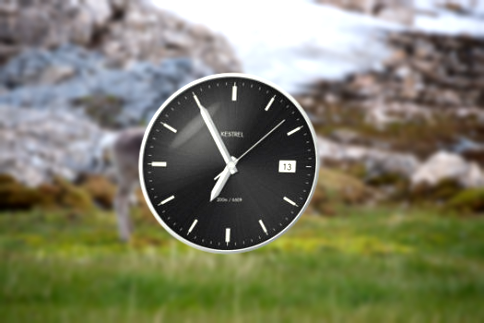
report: 6h55m08s
